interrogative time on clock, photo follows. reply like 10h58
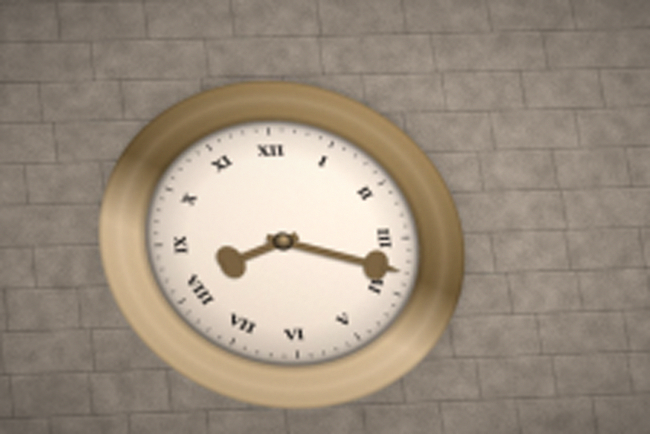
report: 8h18
